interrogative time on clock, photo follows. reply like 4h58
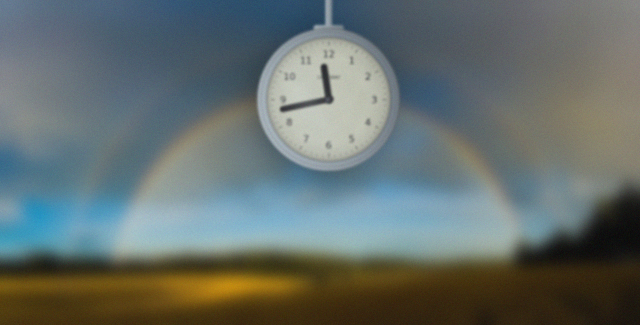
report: 11h43
